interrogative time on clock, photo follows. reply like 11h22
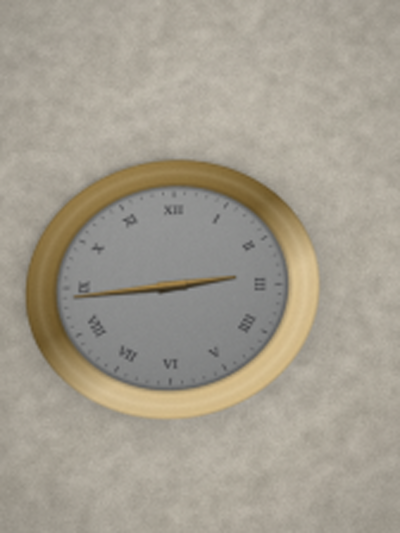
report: 2h44
